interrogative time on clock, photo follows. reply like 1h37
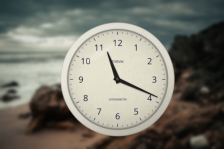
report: 11h19
